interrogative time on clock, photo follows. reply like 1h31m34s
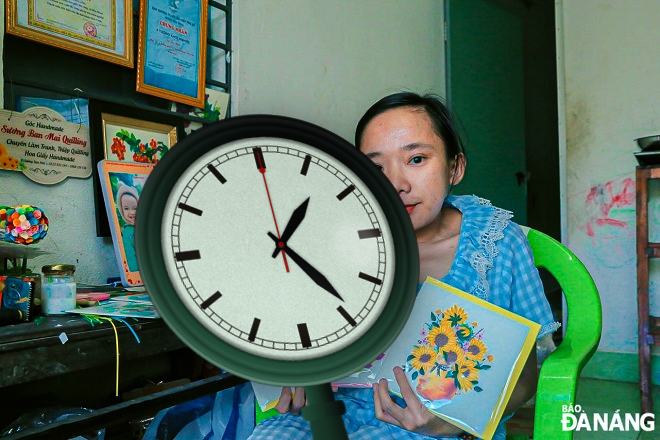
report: 1h24m00s
